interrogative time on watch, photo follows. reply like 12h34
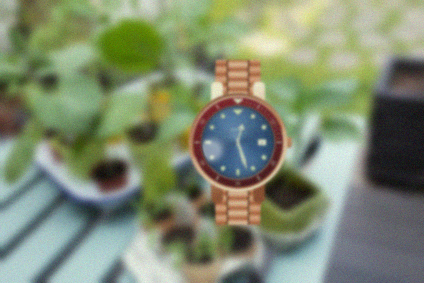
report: 12h27
